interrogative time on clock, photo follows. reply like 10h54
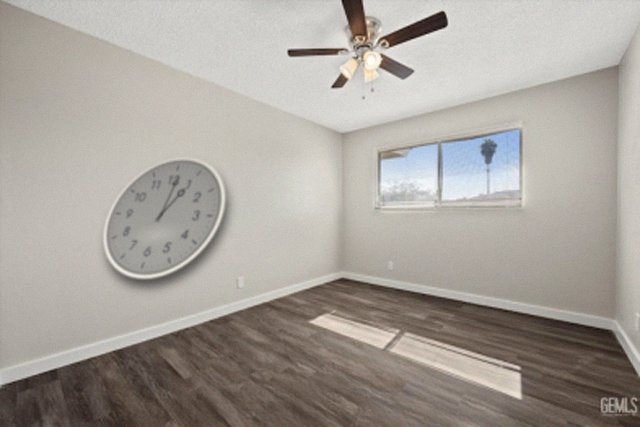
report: 1h01
